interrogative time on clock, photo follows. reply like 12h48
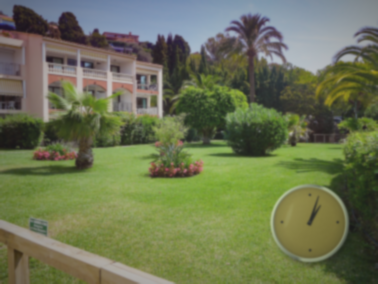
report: 1h03
